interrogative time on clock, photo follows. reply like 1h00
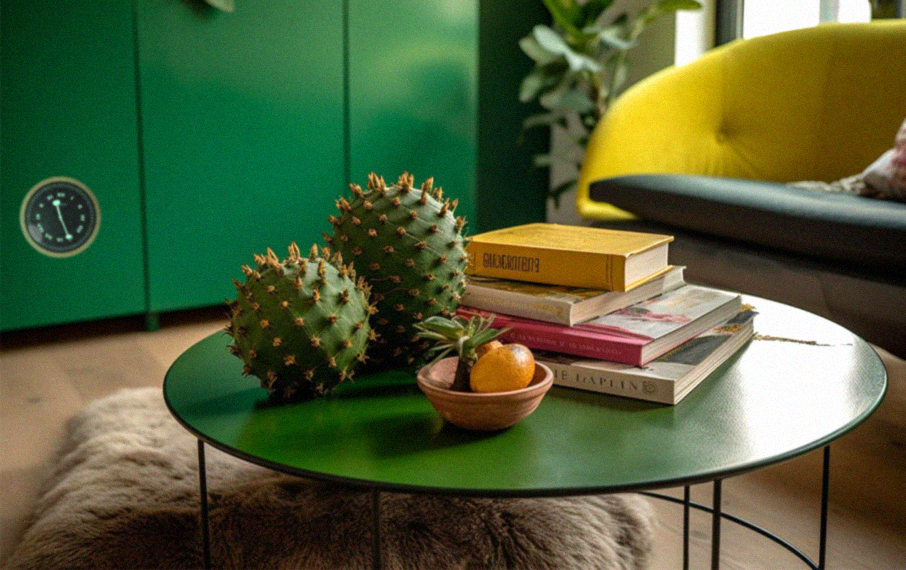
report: 11h26
